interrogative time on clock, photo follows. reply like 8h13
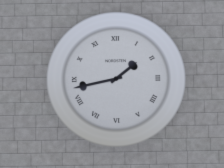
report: 1h43
